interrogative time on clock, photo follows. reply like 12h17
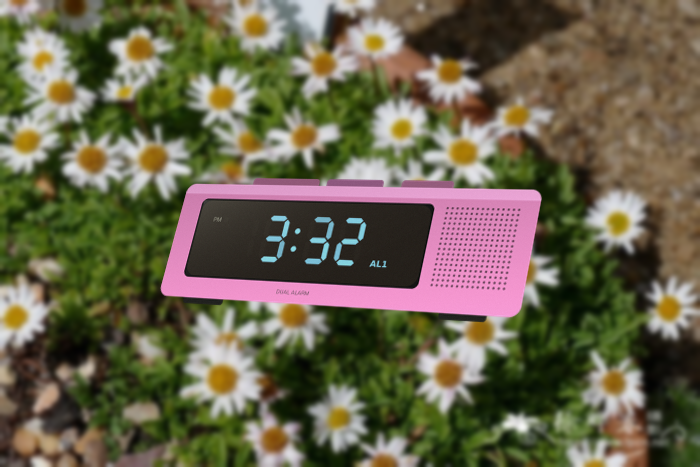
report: 3h32
